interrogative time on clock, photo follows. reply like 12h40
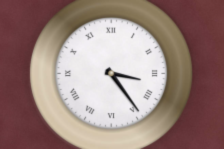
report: 3h24
